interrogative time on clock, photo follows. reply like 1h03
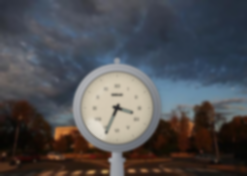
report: 3h34
